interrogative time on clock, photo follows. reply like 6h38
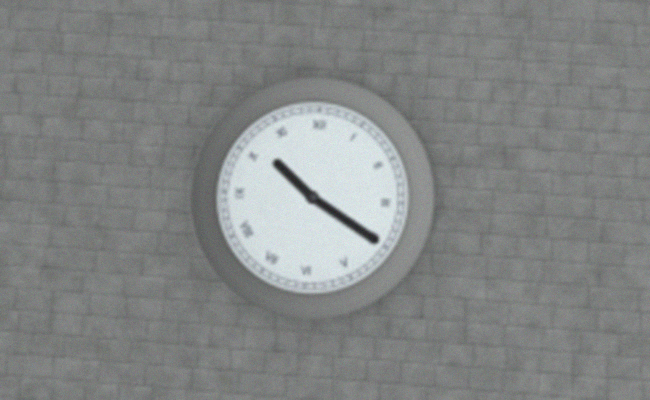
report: 10h20
